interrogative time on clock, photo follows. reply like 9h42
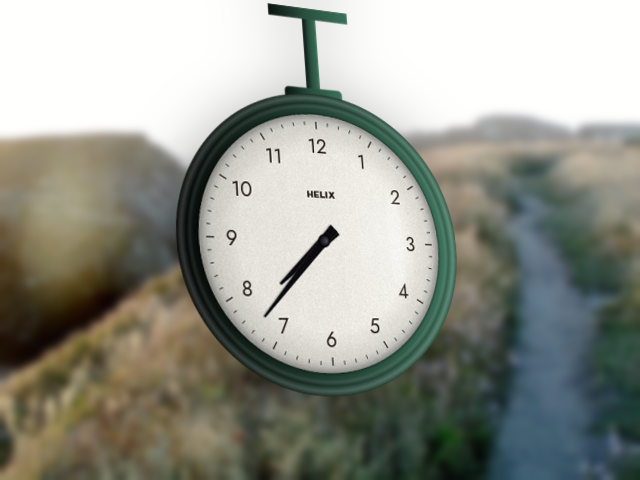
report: 7h37
